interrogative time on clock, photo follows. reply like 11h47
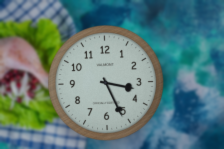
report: 3h26
